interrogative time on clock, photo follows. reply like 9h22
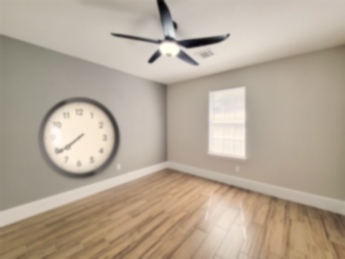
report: 7h39
